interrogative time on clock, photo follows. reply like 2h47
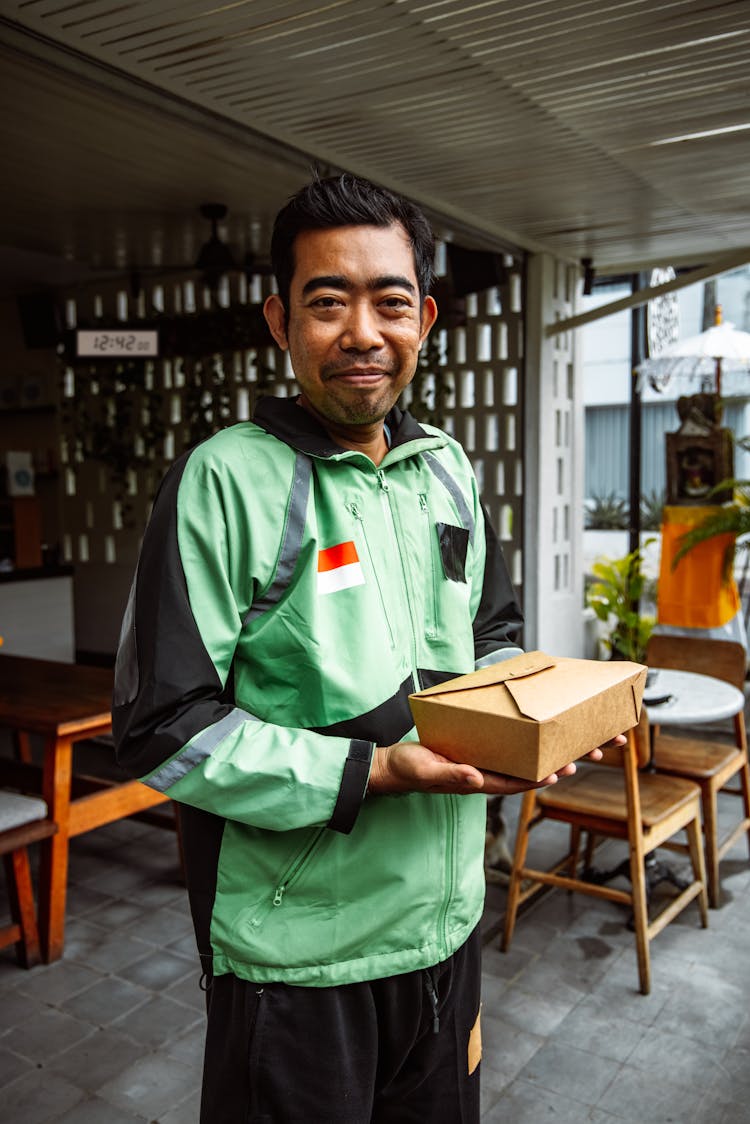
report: 12h42
